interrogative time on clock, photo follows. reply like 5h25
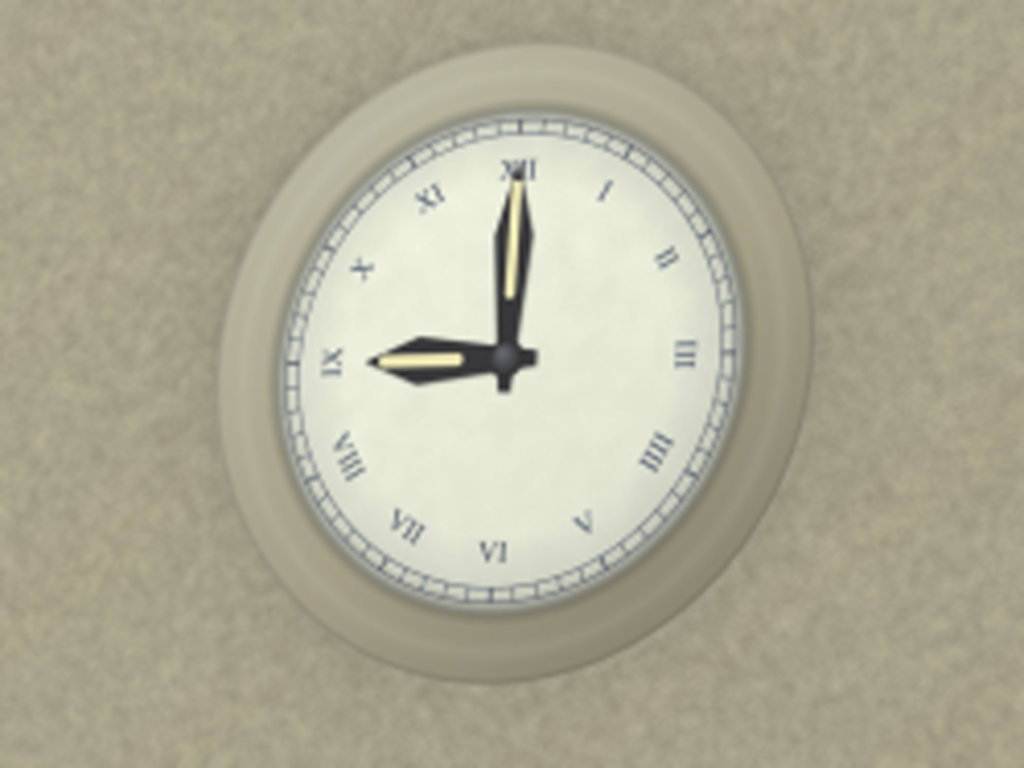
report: 9h00
